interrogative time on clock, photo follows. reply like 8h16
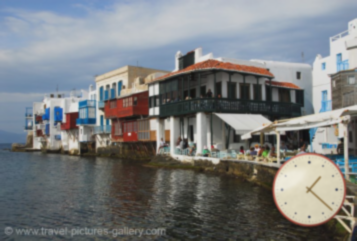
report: 1h22
